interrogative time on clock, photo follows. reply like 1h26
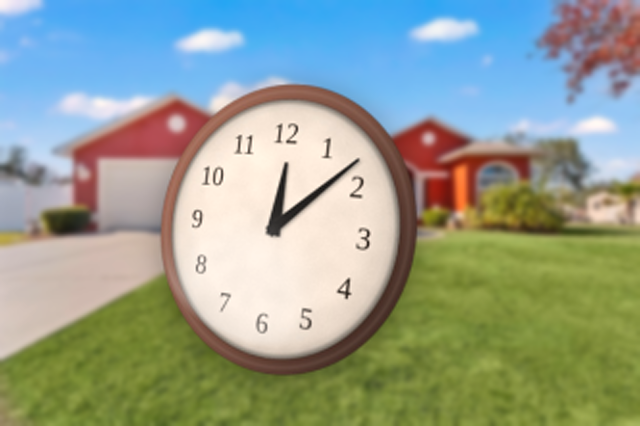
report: 12h08
